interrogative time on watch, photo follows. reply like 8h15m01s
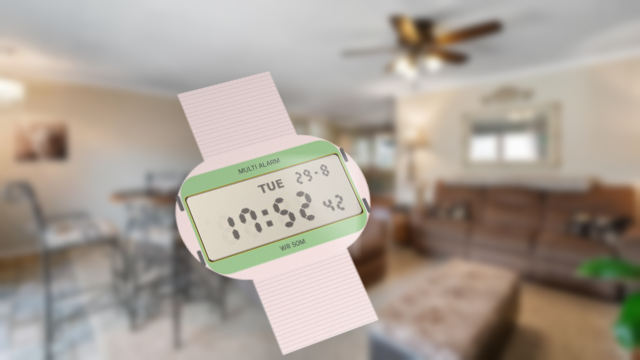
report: 17h52m42s
